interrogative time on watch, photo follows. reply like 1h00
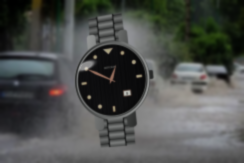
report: 12h50
